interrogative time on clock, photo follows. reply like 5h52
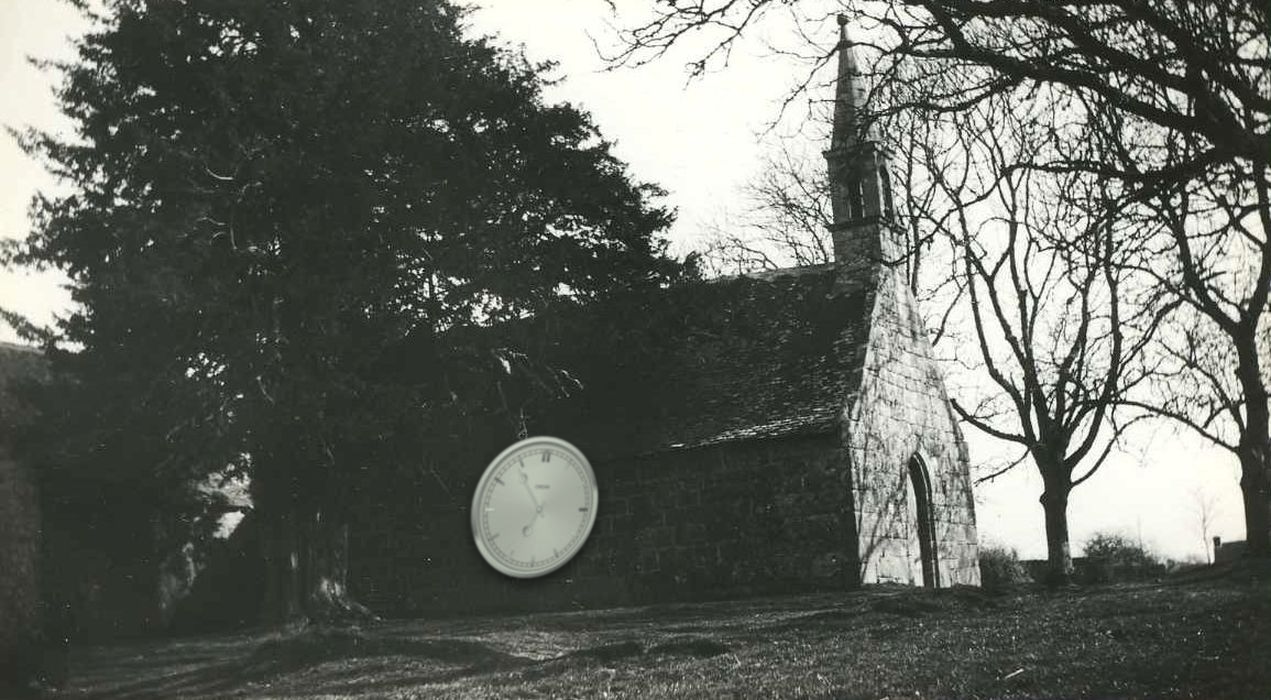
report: 6h54
